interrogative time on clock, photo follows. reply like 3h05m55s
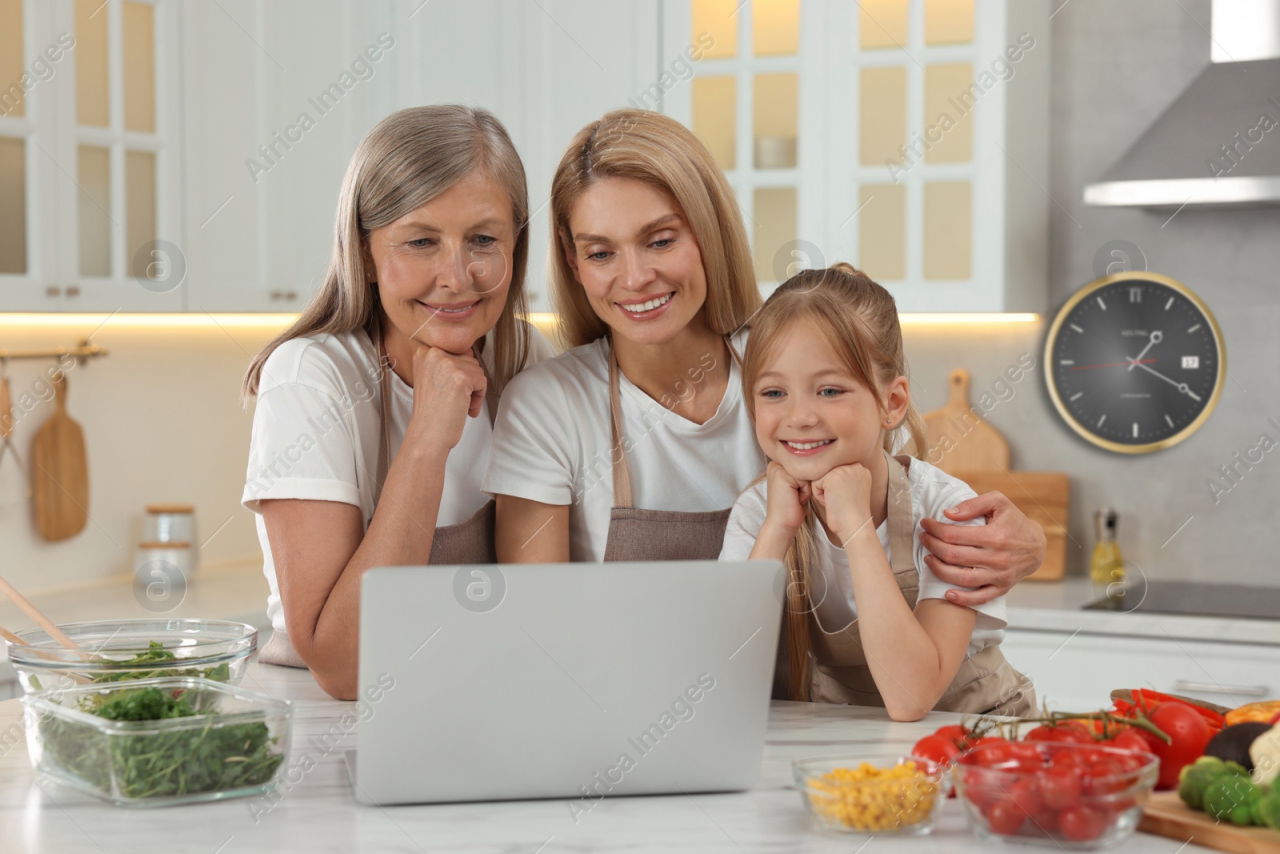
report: 1h19m44s
